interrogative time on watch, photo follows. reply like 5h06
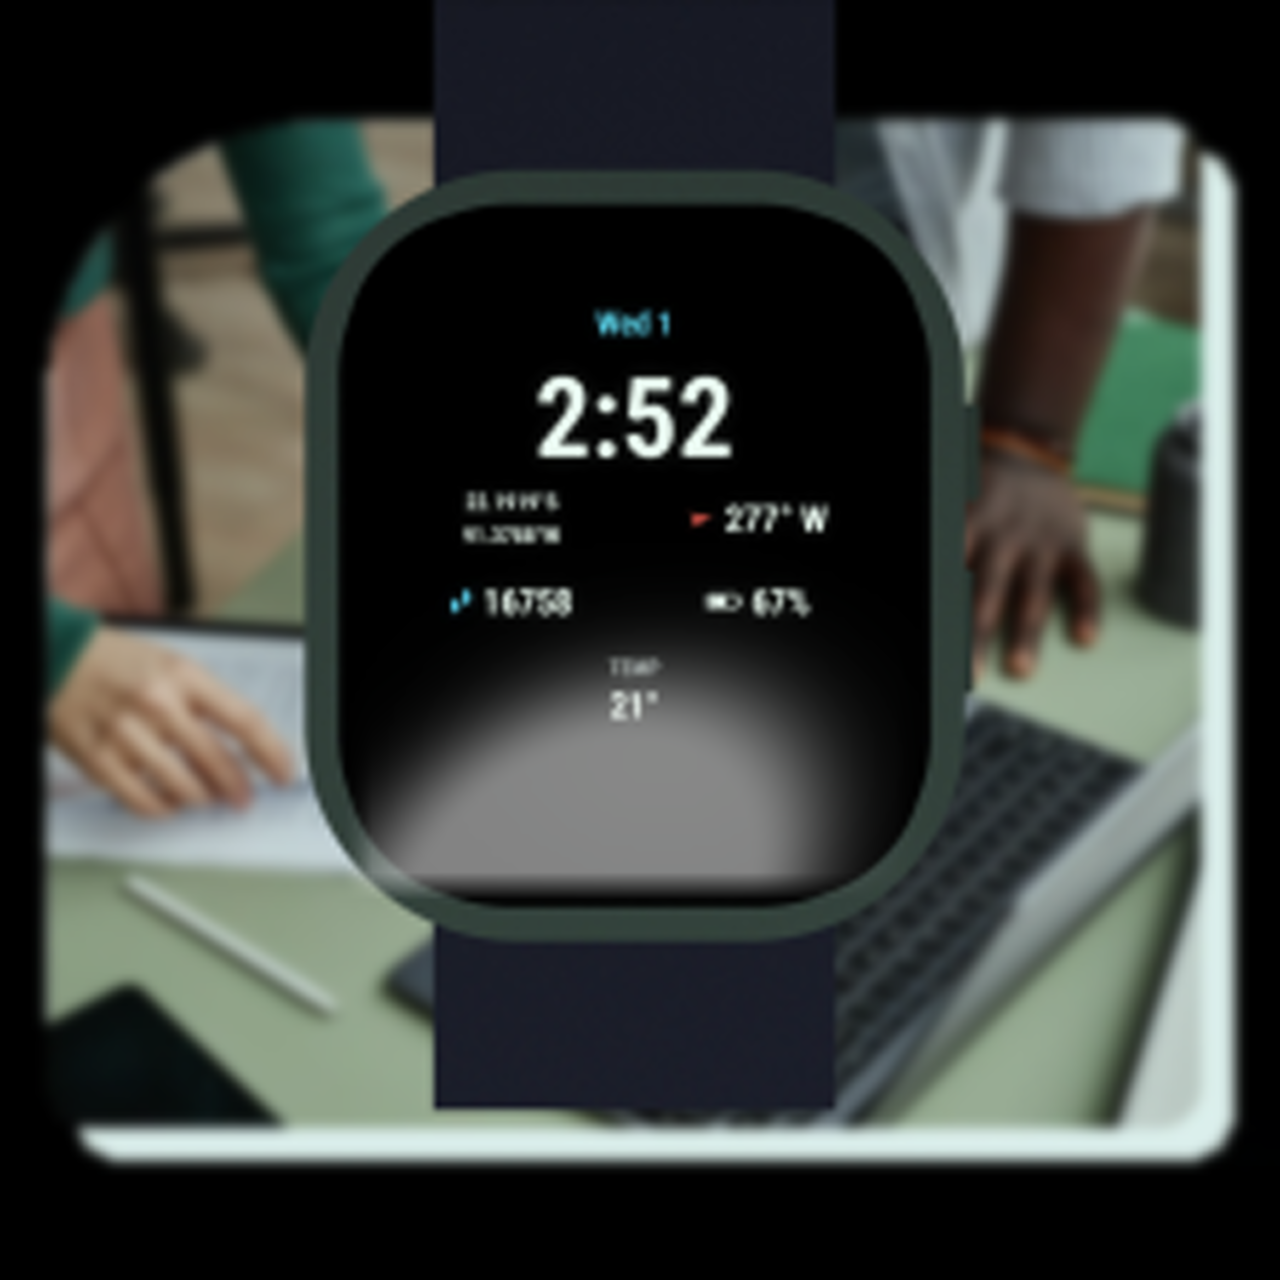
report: 2h52
